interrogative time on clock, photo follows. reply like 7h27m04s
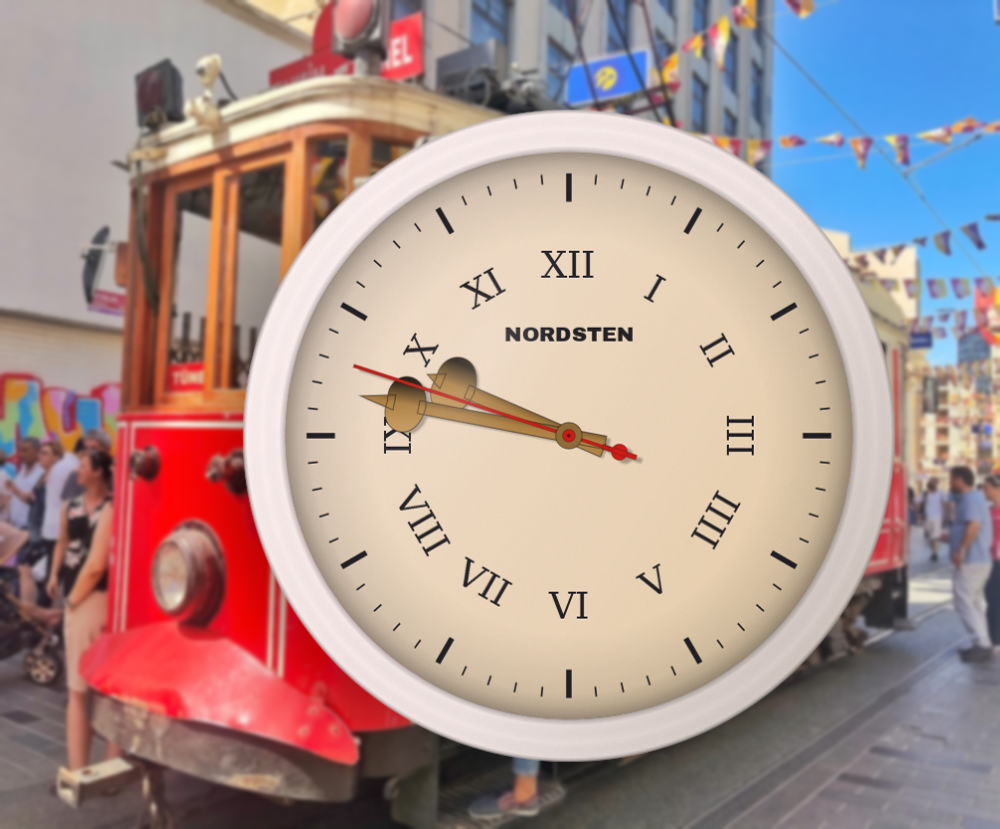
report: 9h46m48s
